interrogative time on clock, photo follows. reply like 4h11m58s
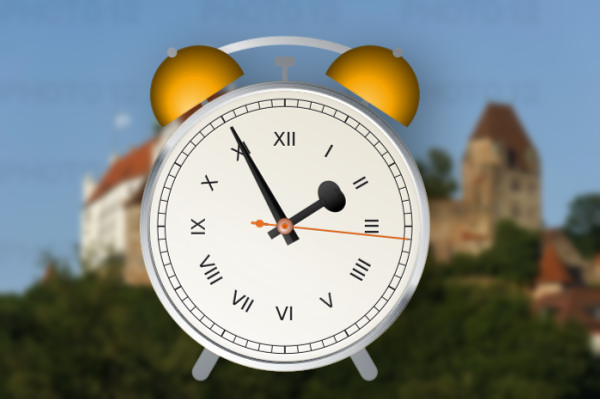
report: 1h55m16s
